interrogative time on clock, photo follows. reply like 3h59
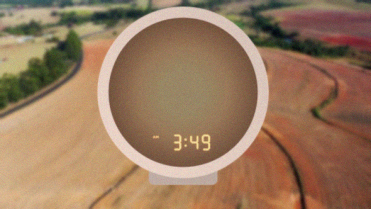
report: 3h49
